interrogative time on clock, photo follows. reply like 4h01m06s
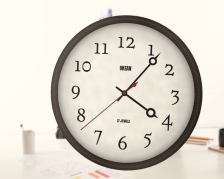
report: 4h06m38s
